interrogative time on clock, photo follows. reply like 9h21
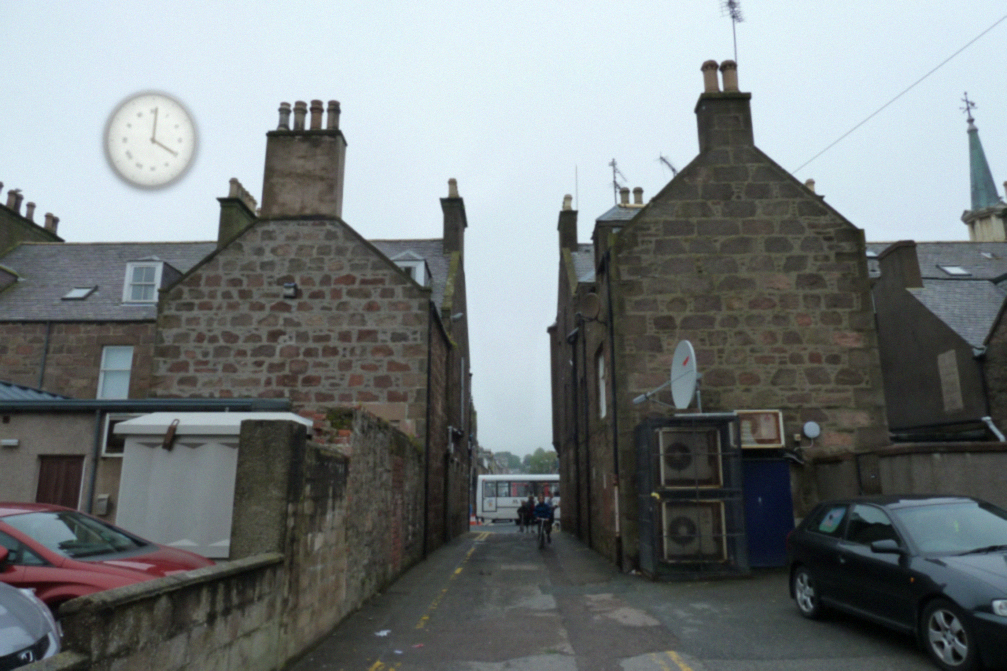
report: 4h01
